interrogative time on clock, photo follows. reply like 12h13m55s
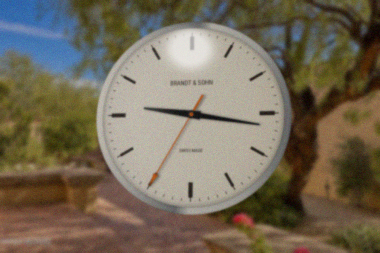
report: 9h16m35s
